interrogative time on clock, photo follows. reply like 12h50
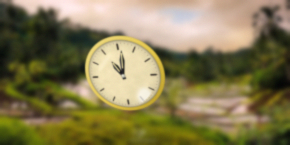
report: 11h01
